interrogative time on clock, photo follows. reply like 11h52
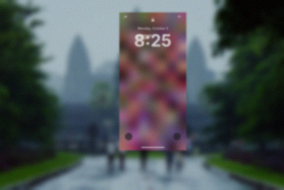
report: 8h25
